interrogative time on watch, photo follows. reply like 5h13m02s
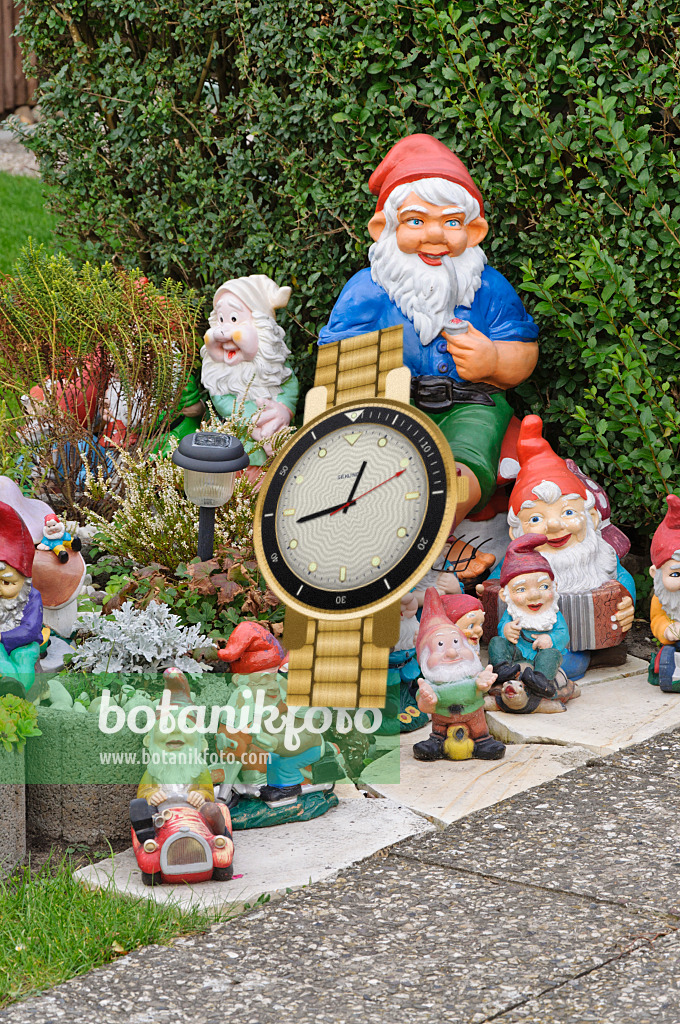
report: 12h43m11s
